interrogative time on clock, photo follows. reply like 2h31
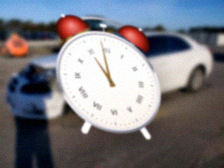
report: 10h59
